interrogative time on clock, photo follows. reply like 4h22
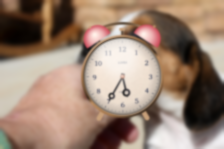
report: 5h35
